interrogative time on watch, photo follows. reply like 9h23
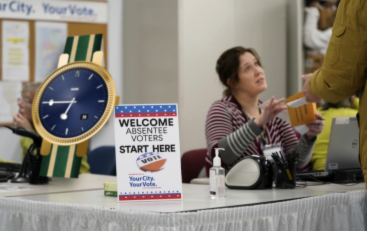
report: 6h45
